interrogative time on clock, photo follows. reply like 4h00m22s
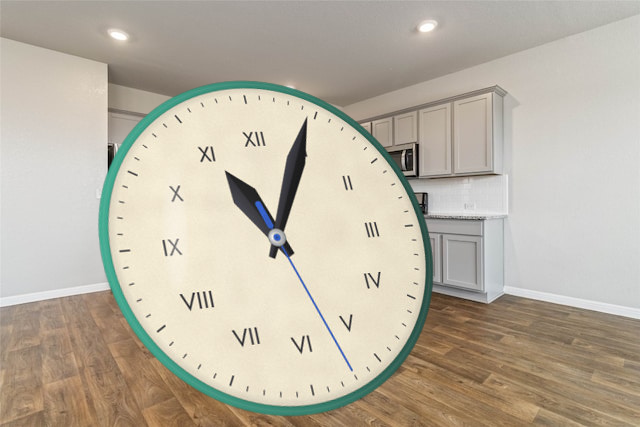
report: 11h04m27s
